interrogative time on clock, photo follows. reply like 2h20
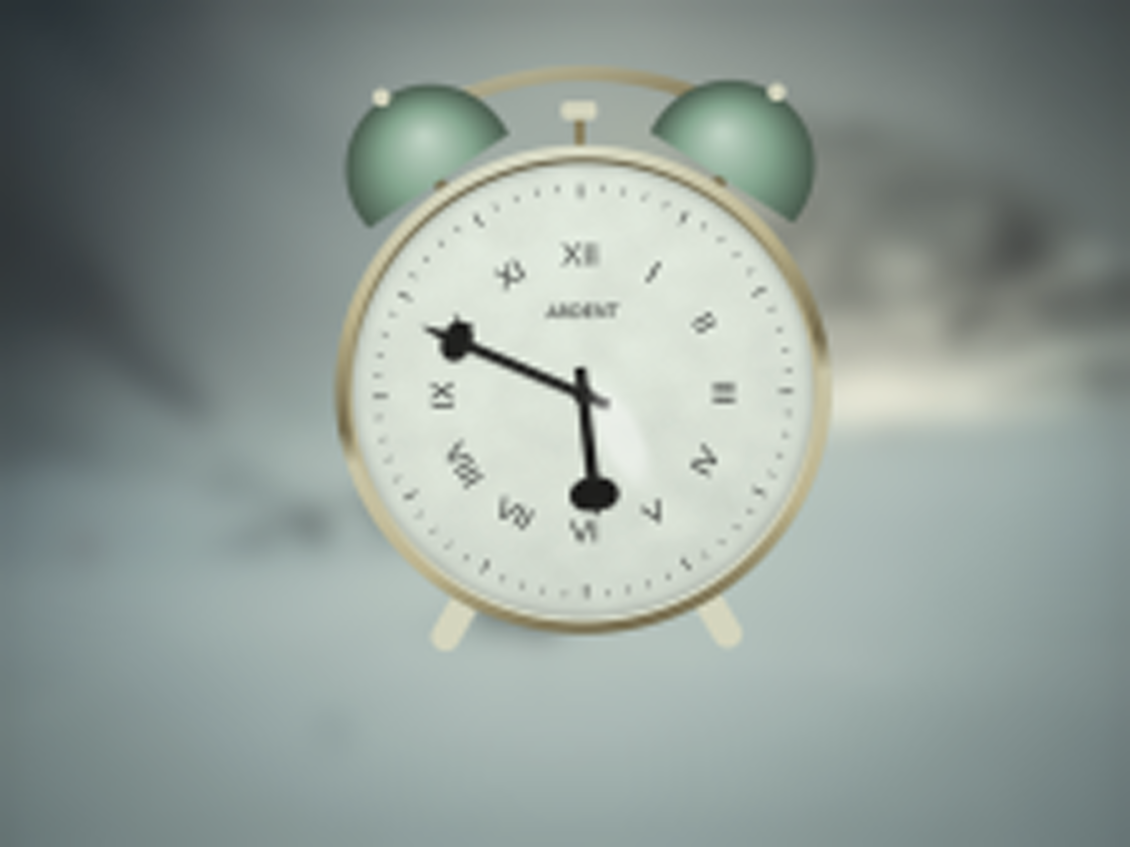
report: 5h49
